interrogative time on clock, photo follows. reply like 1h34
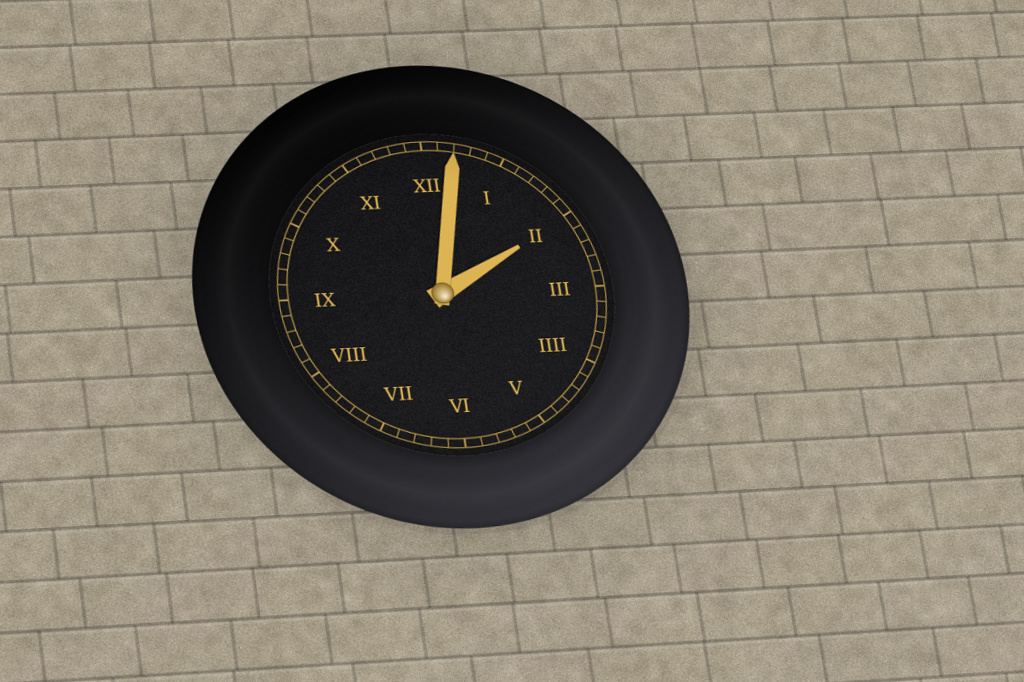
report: 2h02
